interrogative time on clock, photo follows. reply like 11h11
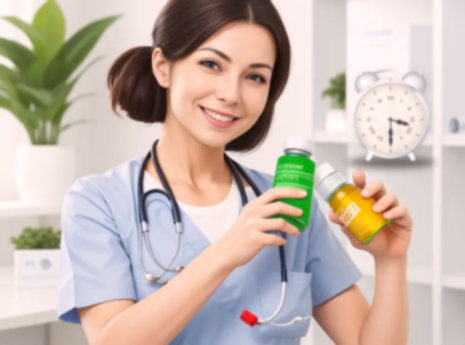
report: 3h30
